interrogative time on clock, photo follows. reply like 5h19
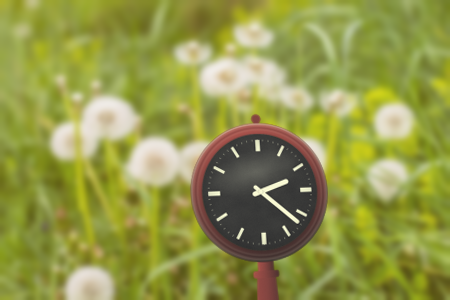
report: 2h22
